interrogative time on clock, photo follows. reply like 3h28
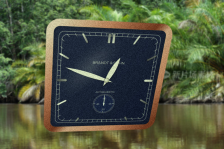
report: 12h48
